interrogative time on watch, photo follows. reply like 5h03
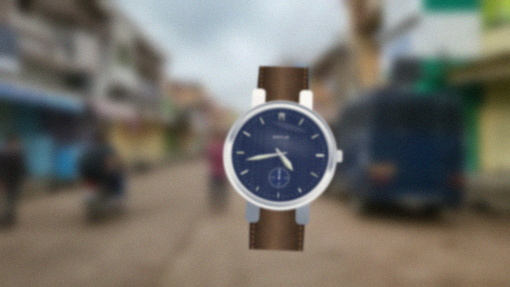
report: 4h43
